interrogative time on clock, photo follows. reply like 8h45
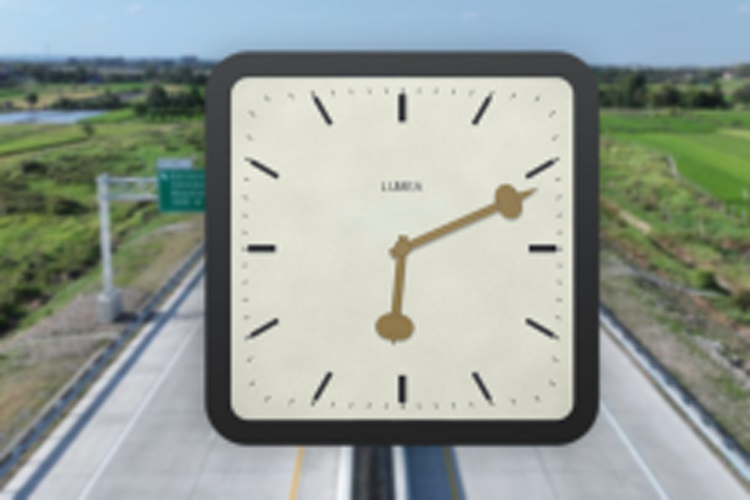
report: 6h11
